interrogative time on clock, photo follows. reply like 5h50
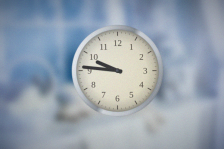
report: 9h46
